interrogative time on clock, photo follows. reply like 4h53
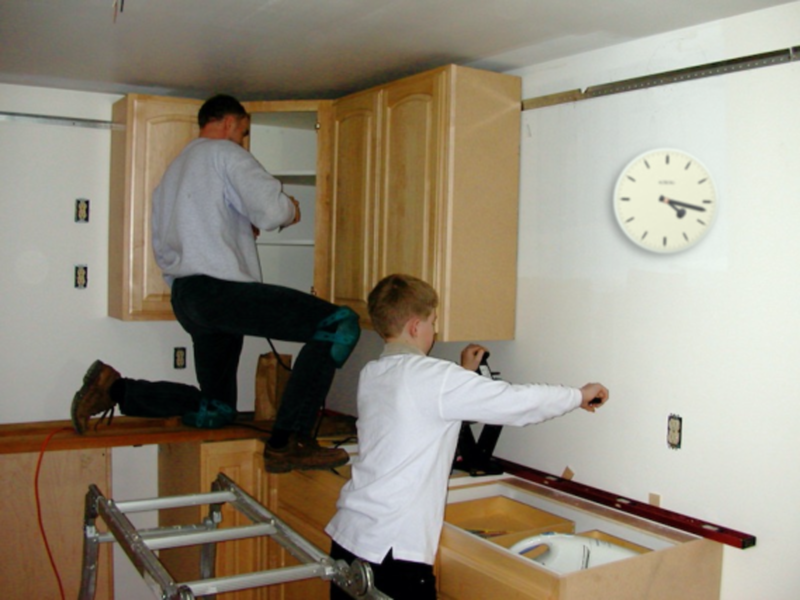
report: 4h17
